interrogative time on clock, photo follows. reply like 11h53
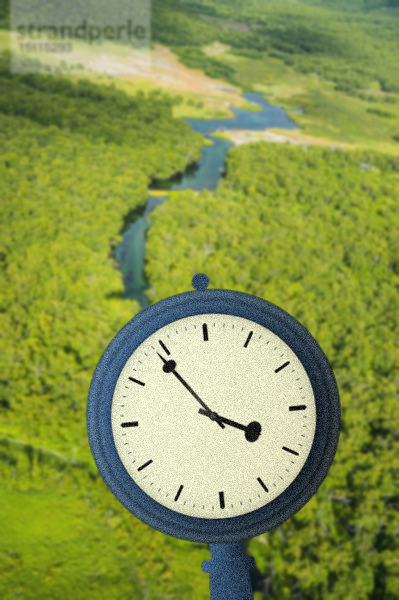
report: 3h54
